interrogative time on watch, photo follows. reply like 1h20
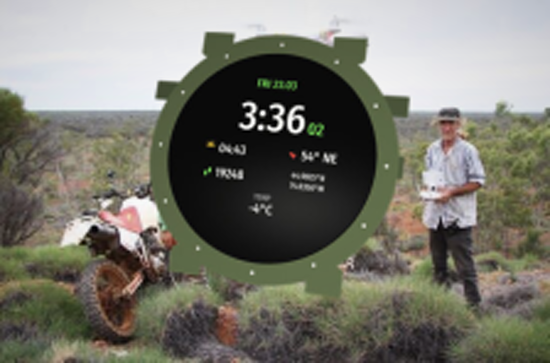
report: 3h36
